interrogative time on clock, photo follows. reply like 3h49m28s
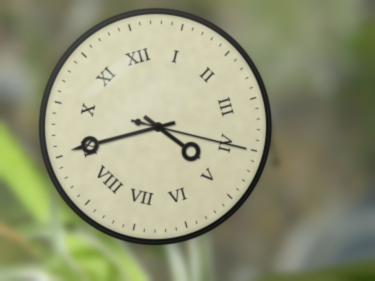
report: 4h45m20s
